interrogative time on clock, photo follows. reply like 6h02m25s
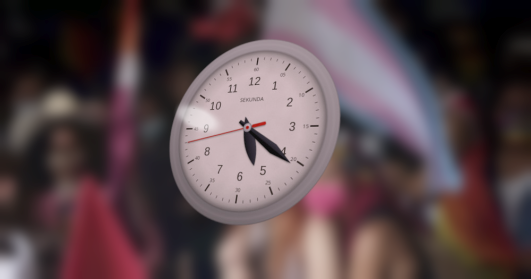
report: 5h20m43s
